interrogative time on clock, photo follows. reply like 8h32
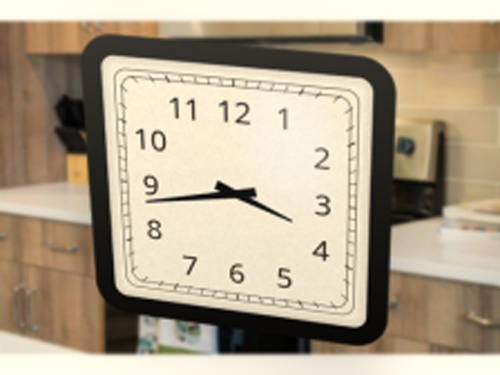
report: 3h43
